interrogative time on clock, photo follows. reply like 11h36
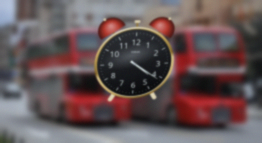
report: 4h21
